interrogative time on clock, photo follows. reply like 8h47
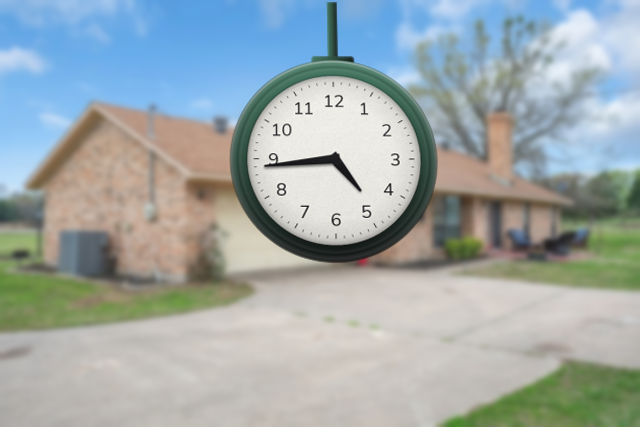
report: 4h44
